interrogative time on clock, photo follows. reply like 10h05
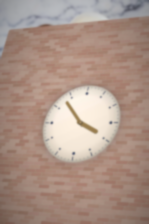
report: 3h53
